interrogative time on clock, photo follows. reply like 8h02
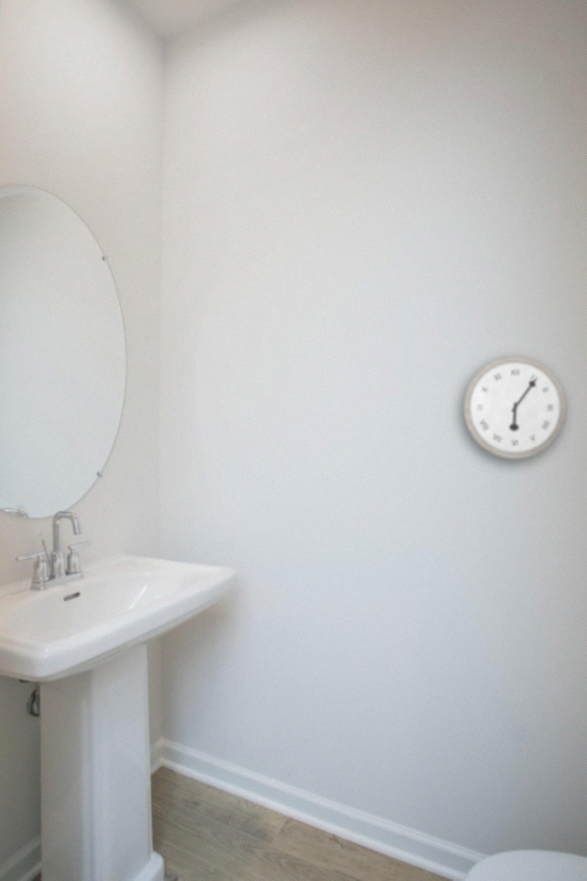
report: 6h06
